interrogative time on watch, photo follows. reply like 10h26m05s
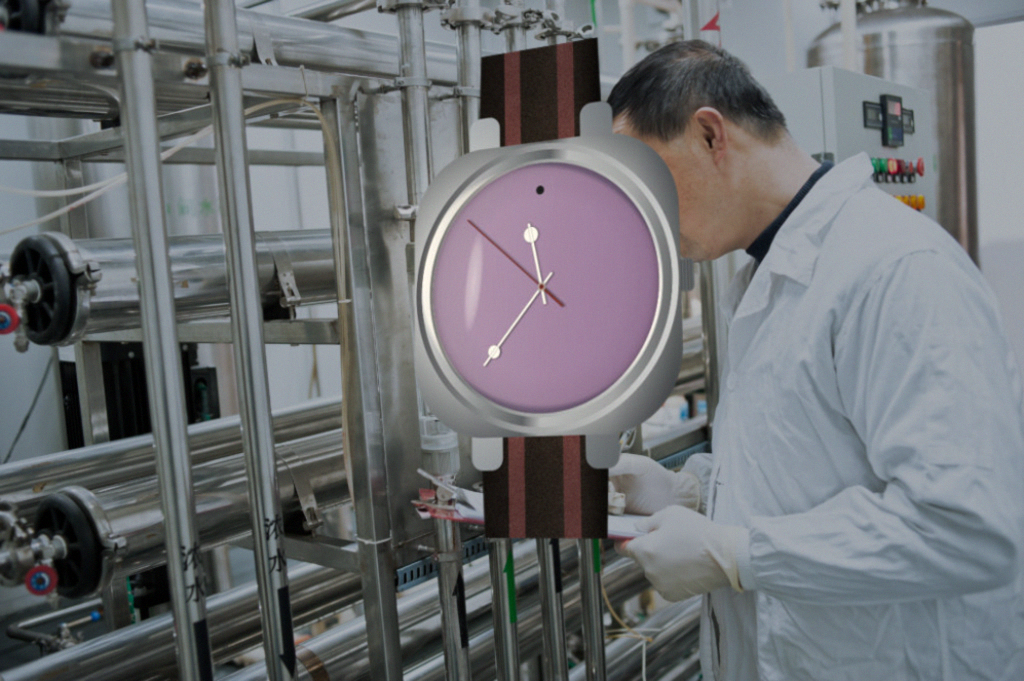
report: 11h36m52s
